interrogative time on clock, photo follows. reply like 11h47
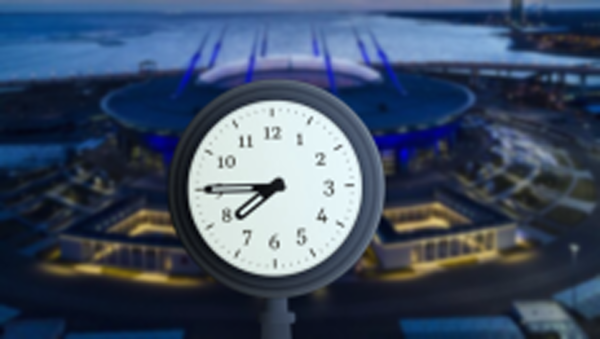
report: 7h45
